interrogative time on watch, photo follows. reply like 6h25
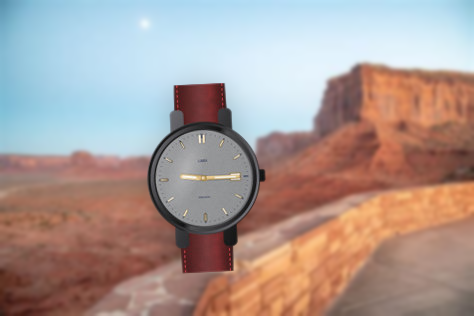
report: 9h15
